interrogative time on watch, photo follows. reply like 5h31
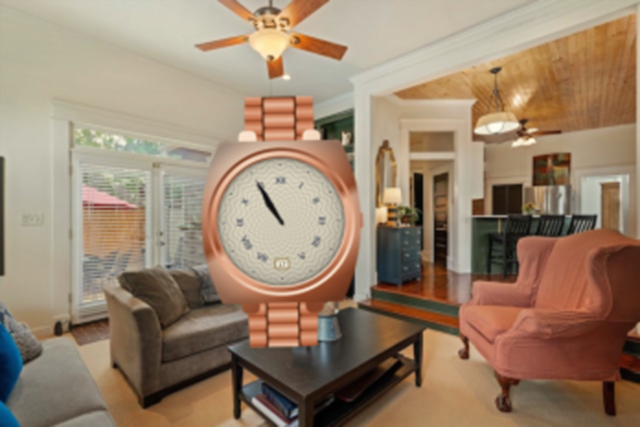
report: 10h55
